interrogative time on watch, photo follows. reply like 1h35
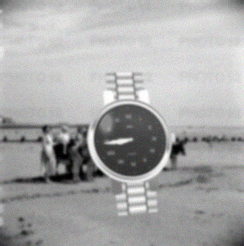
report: 8h44
